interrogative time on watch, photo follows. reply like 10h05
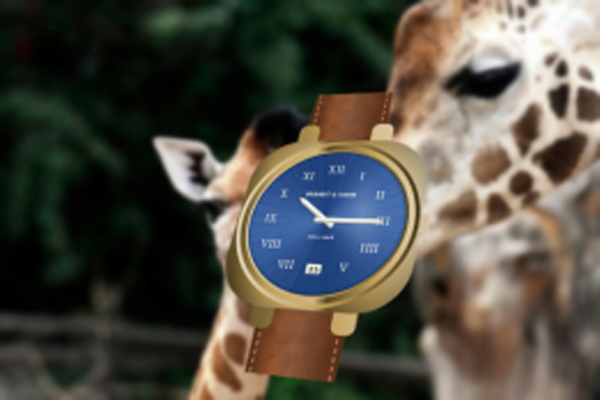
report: 10h15
